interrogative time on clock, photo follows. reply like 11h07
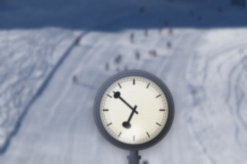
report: 6h52
